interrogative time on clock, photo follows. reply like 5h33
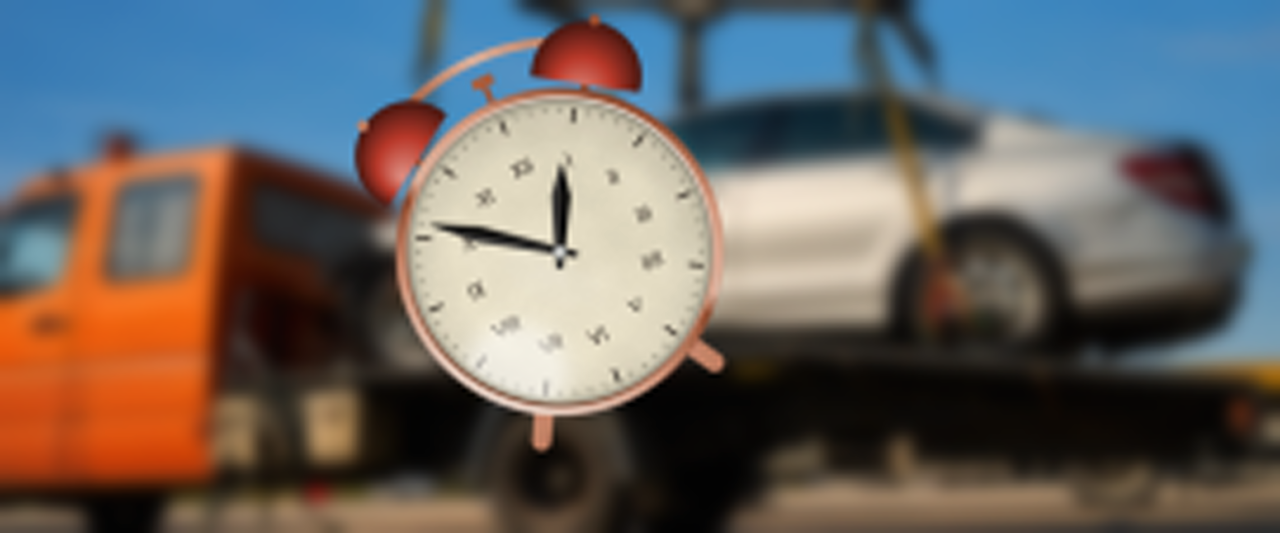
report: 12h51
